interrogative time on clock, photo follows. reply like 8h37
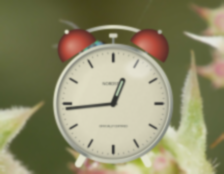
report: 12h44
